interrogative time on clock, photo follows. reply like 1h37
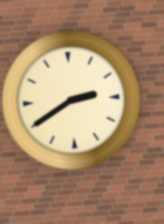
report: 2h40
